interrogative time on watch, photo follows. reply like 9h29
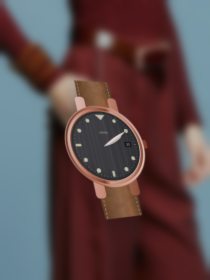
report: 2h10
